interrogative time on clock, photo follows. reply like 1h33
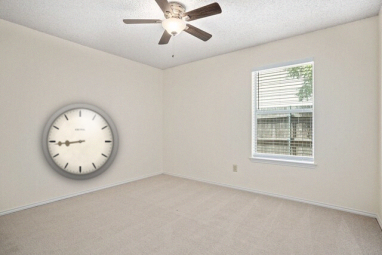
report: 8h44
